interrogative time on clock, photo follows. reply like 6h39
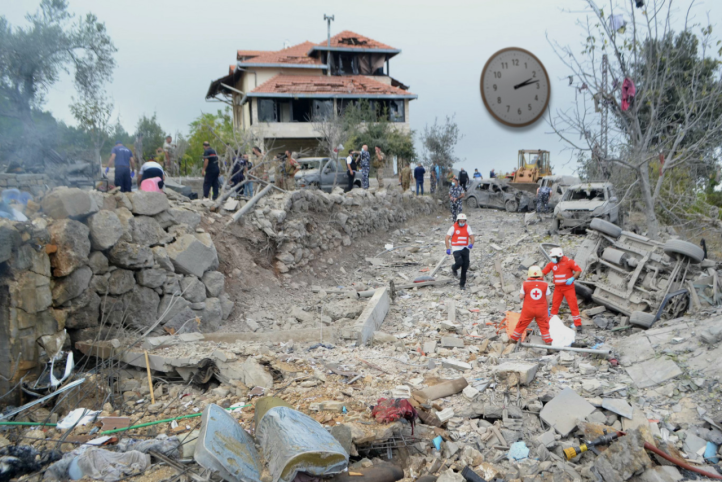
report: 2h13
